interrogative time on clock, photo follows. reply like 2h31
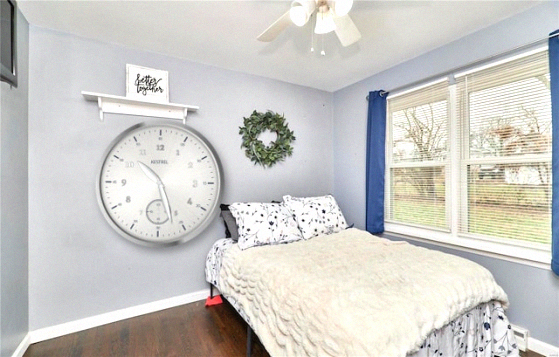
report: 10h27
